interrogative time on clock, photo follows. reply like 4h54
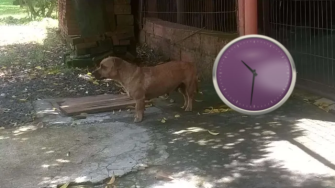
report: 10h31
